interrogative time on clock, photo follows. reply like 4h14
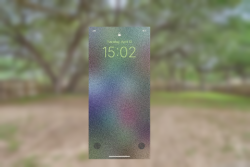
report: 15h02
